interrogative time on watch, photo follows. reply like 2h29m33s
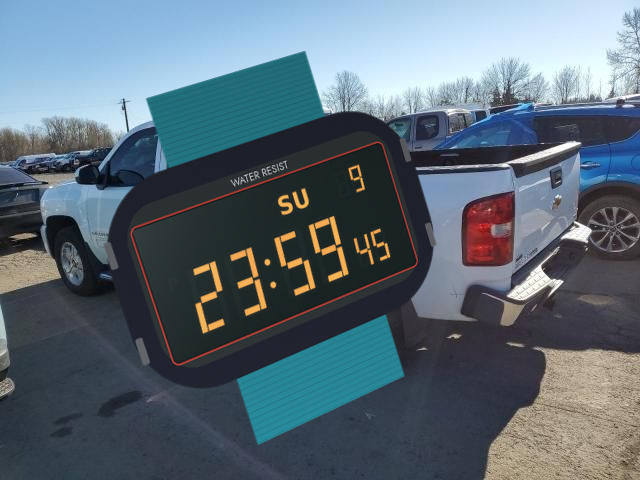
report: 23h59m45s
